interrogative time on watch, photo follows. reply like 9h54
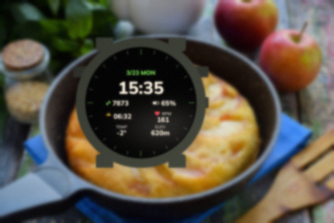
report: 15h35
